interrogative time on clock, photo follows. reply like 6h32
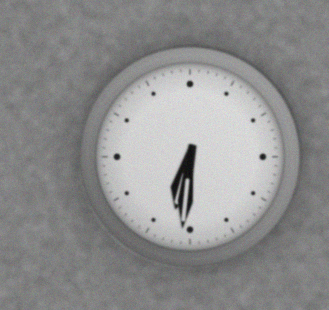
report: 6h31
